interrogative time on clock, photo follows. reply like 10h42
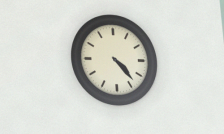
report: 4h23
